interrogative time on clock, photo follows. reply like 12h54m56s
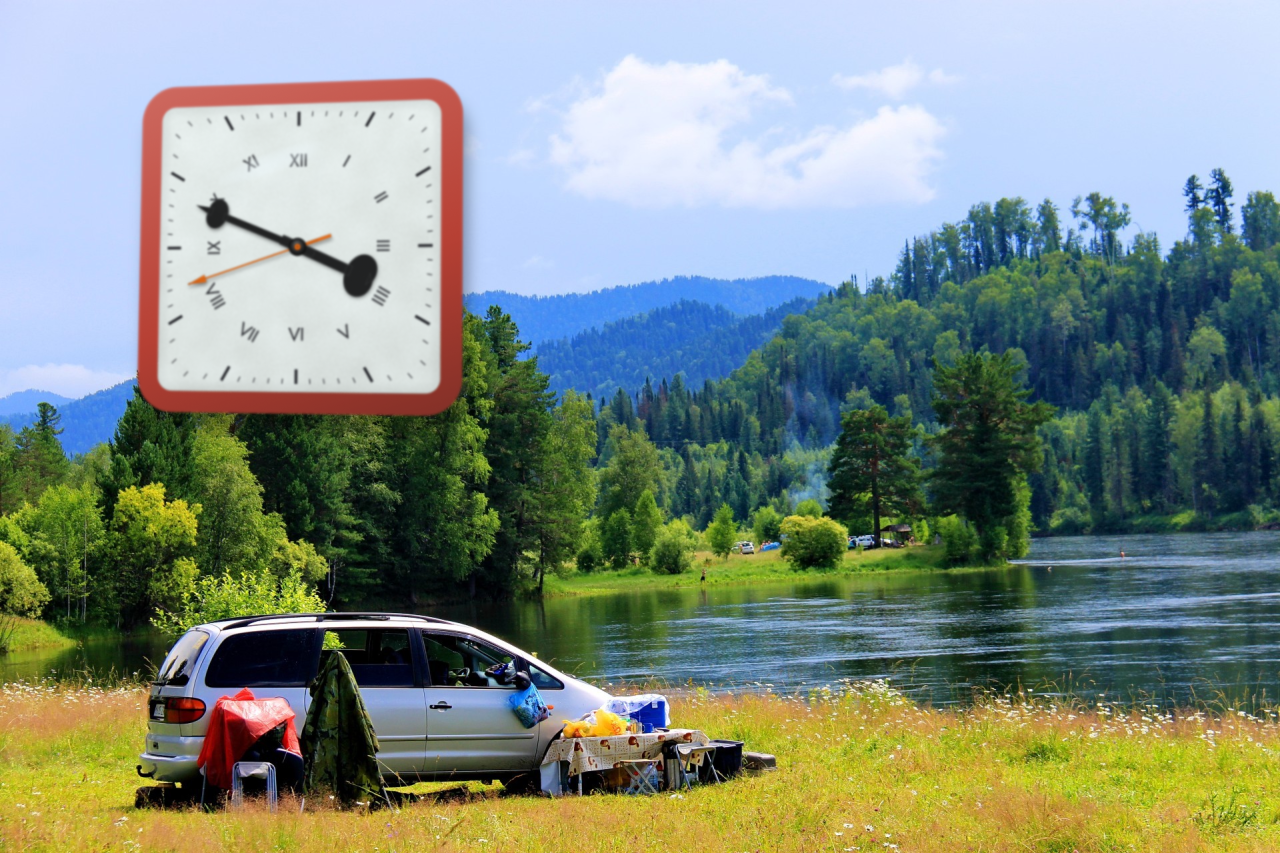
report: 3h48m42s
